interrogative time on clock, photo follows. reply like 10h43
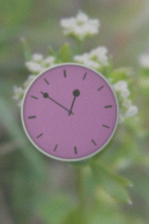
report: 12h52
